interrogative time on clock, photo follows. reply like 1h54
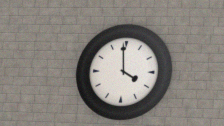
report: 3h59
